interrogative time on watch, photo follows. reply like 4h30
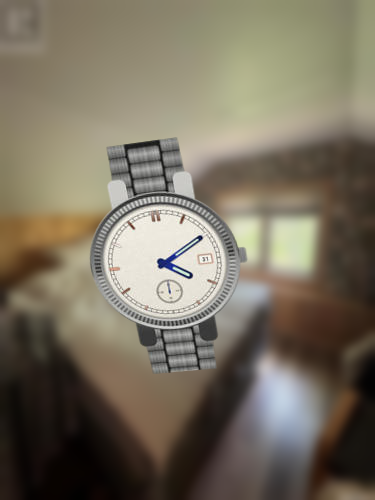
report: 4h10
